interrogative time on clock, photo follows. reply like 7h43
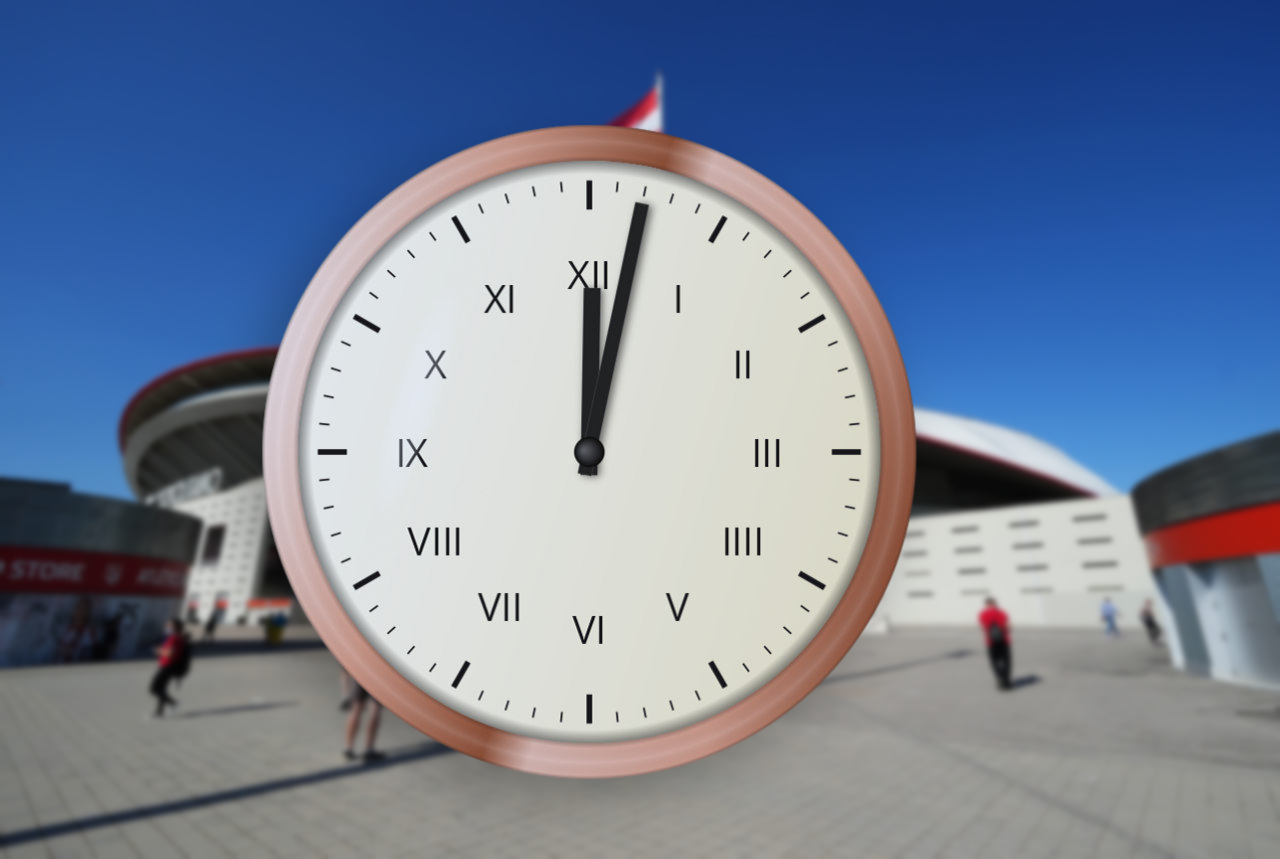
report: 12h02
